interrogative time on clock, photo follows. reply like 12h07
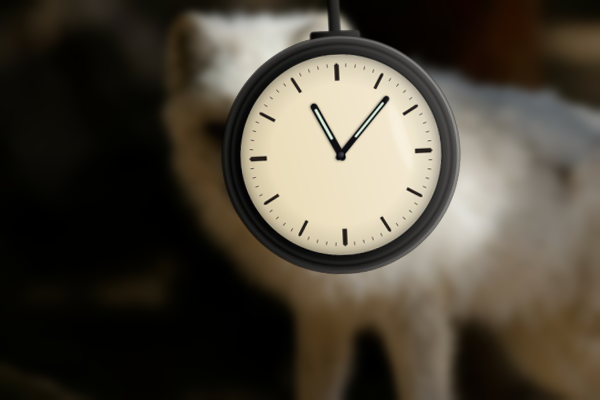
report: 11h07
